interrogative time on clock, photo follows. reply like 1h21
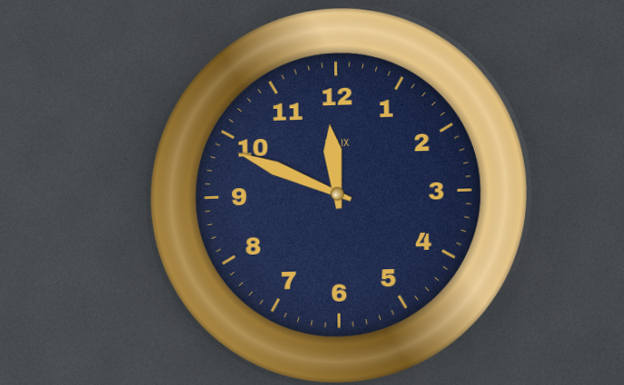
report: 11h49
